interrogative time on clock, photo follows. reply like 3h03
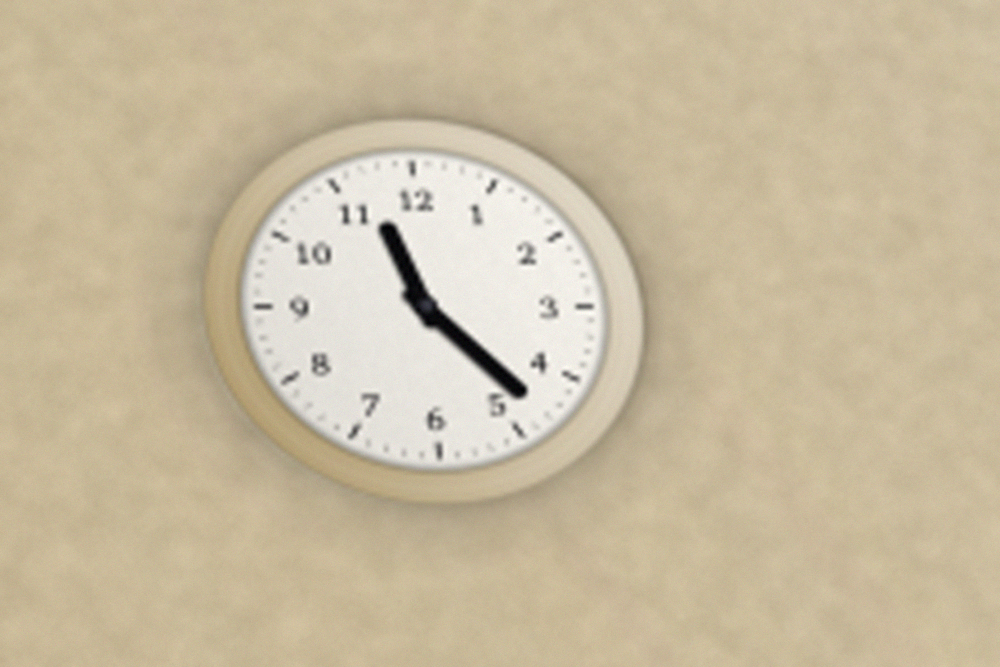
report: 11h23
